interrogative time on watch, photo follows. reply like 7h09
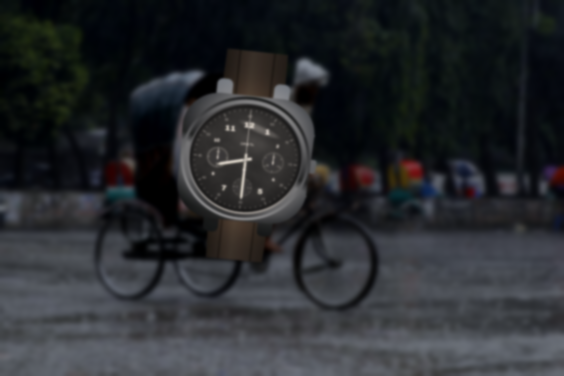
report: 8h30
